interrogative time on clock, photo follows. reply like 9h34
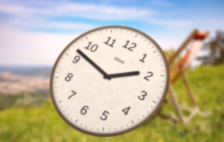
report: 1h47
